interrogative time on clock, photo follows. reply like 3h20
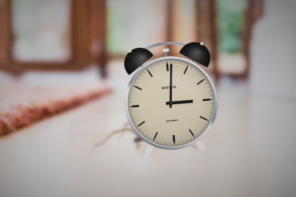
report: 3h01
